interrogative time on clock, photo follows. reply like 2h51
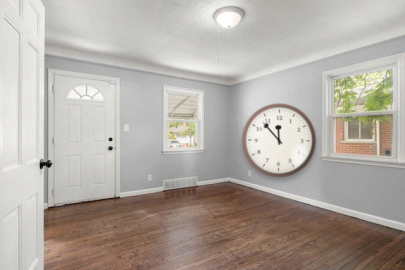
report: 11h53
